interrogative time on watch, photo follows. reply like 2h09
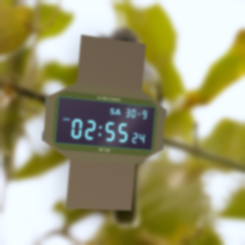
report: 2h55
